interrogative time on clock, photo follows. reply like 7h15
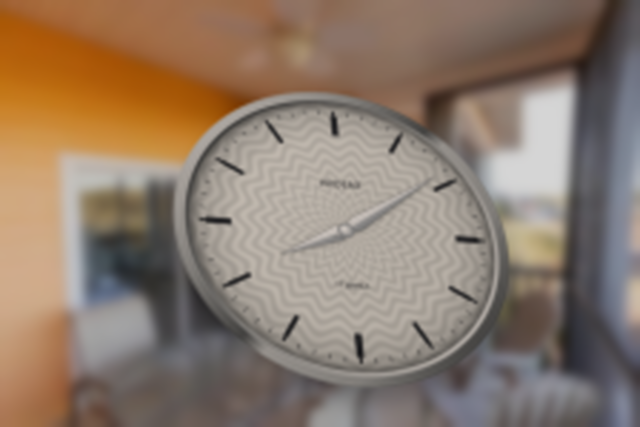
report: 8h09
